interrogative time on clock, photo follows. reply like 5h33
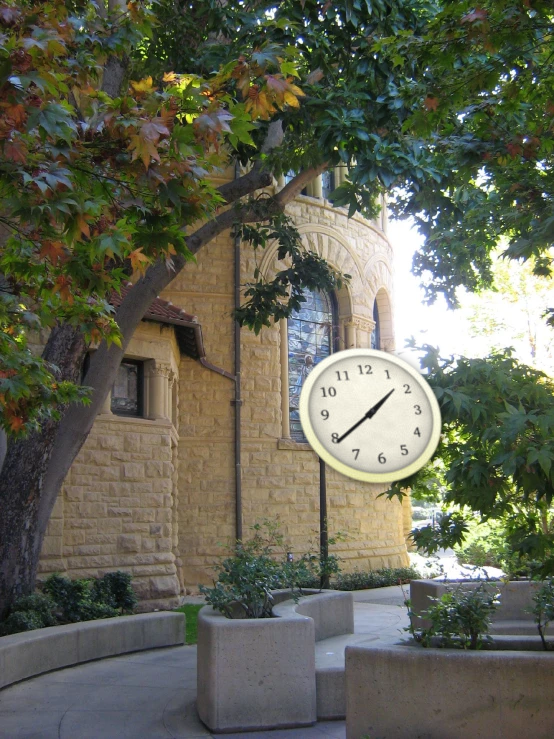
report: 1h39
